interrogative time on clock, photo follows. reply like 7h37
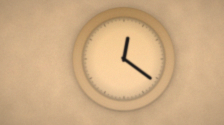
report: 12h21
